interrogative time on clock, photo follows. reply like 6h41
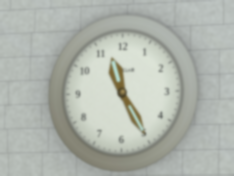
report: 11h25
